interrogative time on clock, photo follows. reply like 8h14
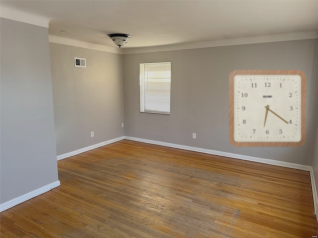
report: 6h21
